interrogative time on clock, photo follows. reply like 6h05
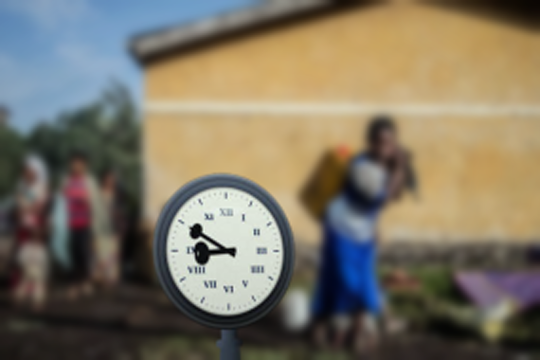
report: 8h50
